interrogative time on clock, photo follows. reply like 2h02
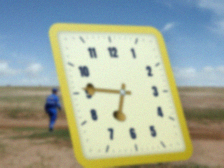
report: 6h46
